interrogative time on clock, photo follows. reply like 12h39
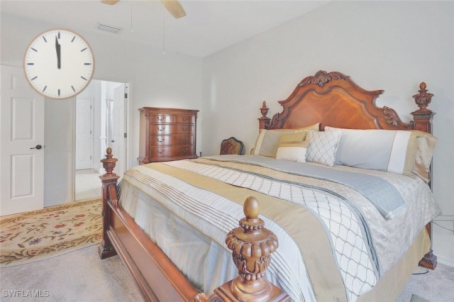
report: 11h59
